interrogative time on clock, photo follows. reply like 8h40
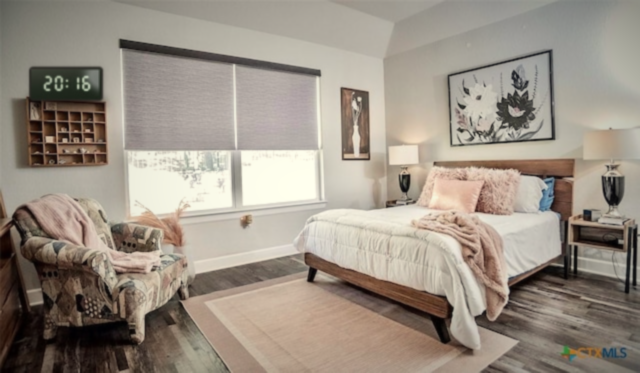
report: 20h16
